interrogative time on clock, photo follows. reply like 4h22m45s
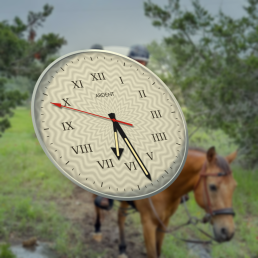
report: 6h27m49s
